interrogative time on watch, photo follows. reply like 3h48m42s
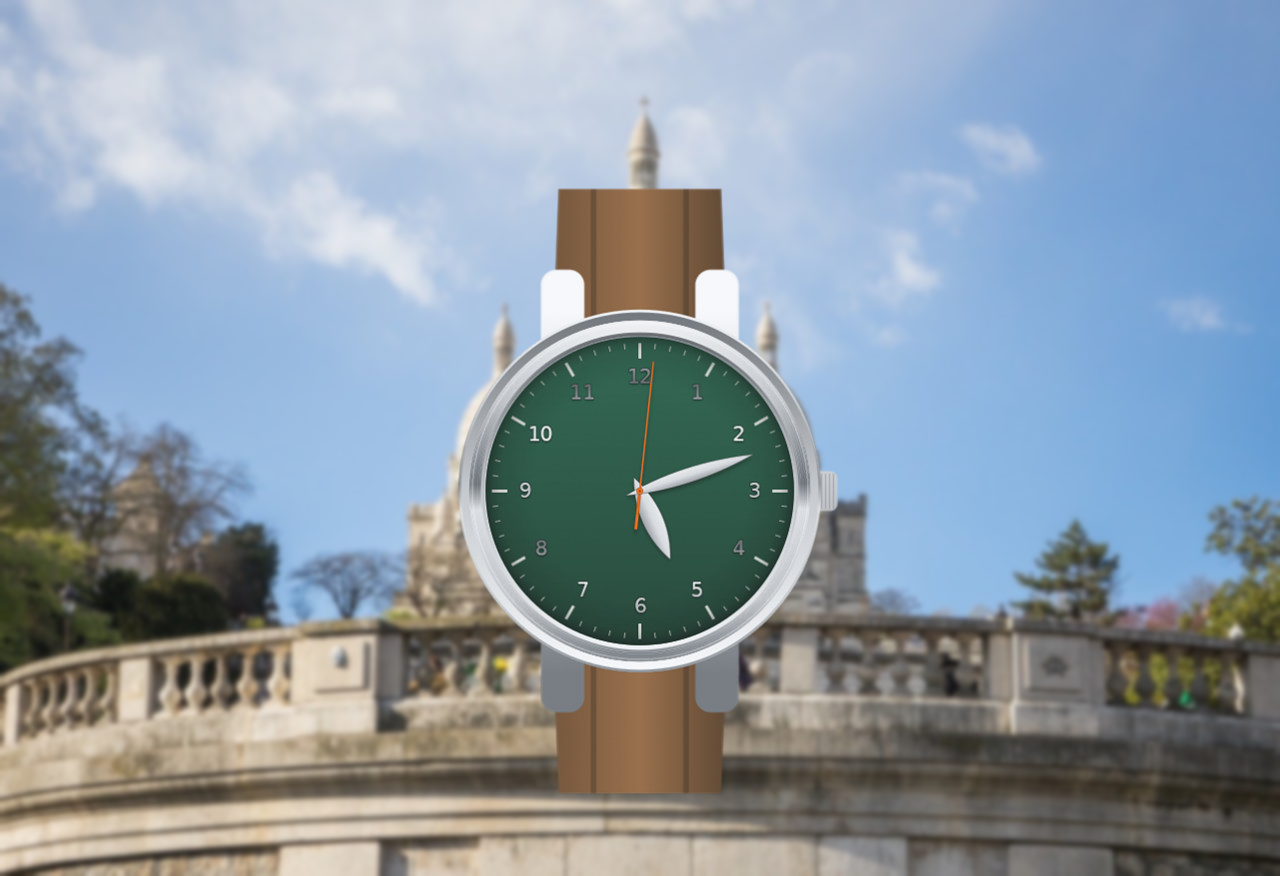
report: 5h12m01s
